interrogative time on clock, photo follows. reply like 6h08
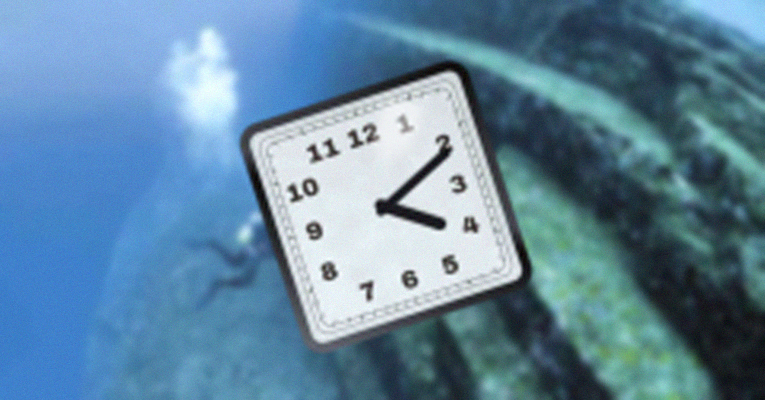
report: 4h11
